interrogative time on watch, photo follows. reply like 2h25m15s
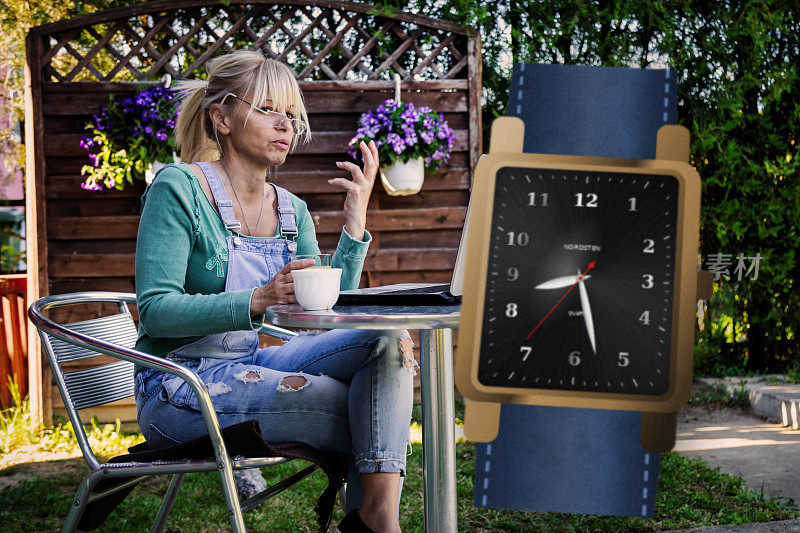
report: 8h27m36s
